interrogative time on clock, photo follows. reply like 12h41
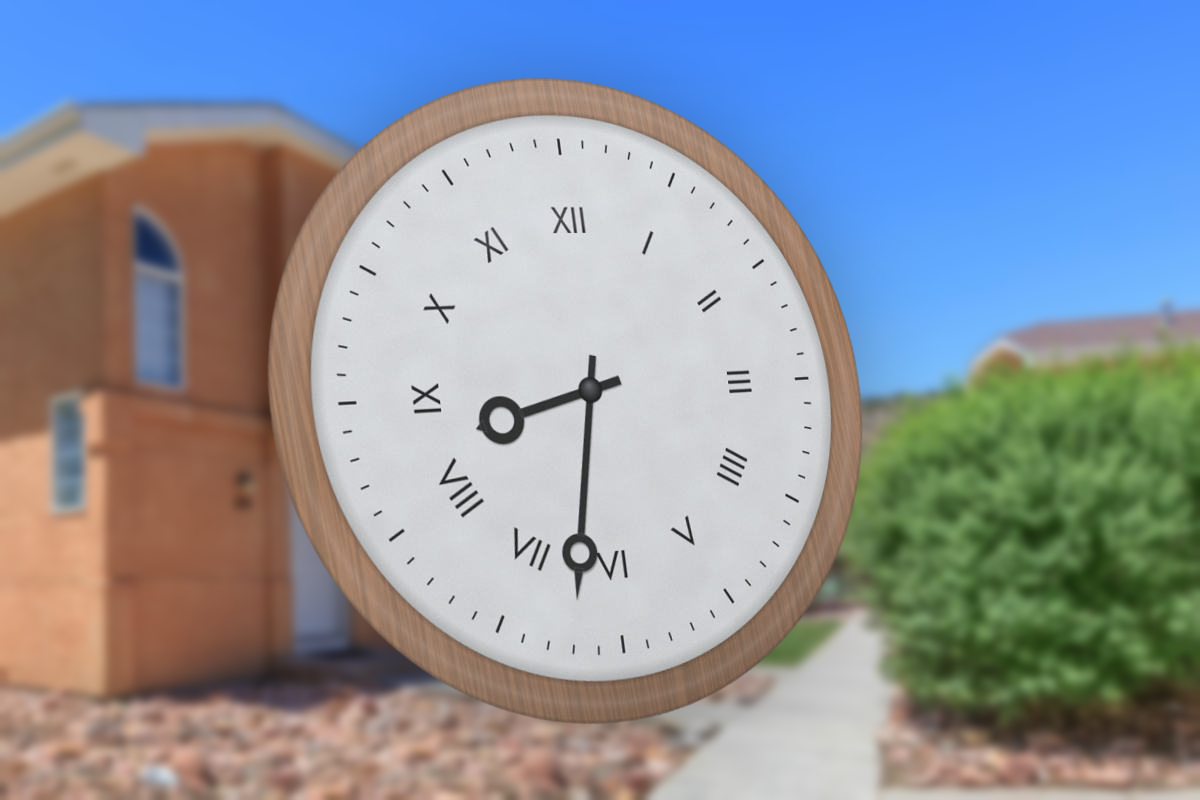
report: 8h32
